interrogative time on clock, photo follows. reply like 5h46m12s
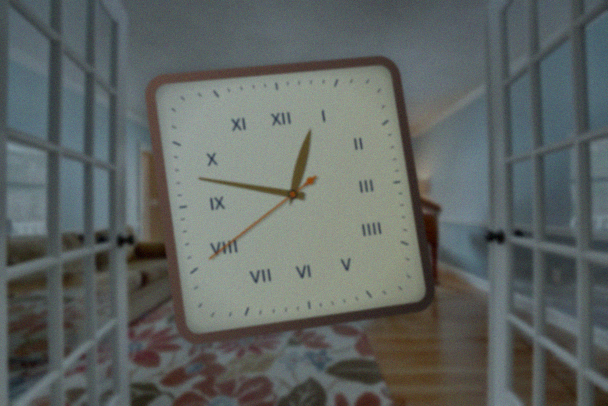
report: 12h47m40s
